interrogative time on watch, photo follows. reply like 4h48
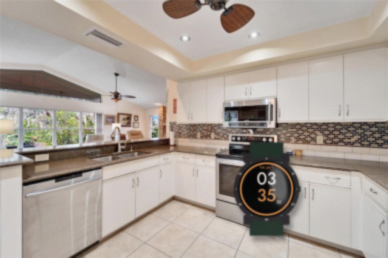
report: 3h35
